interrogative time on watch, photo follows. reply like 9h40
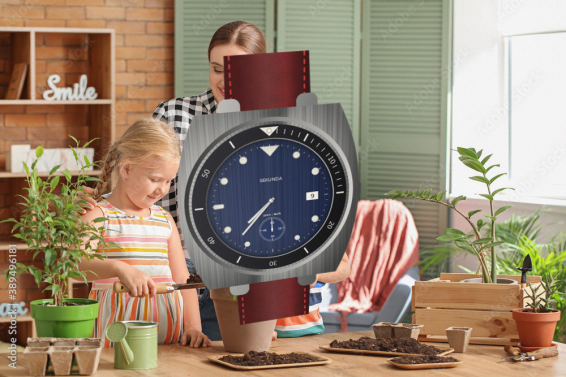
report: 7h37
